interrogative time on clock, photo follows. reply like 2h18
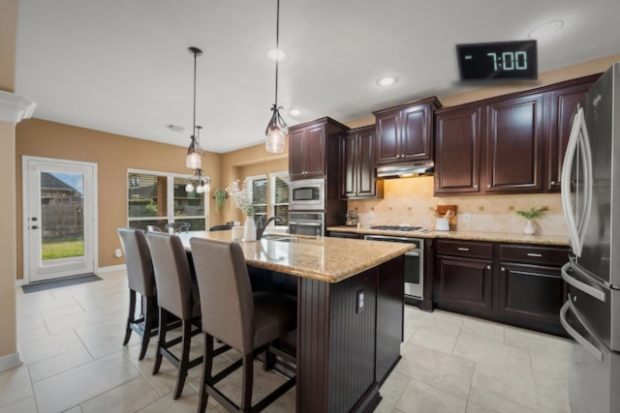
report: 7h00
